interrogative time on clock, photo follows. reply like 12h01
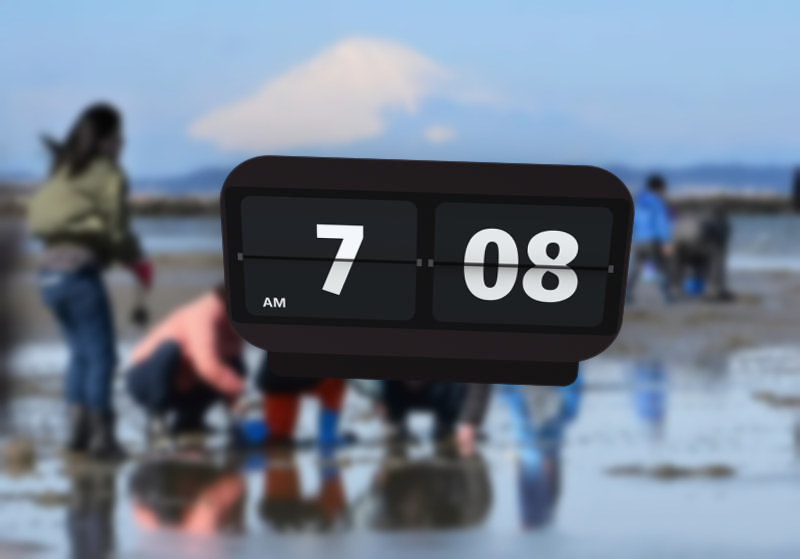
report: 7h08
